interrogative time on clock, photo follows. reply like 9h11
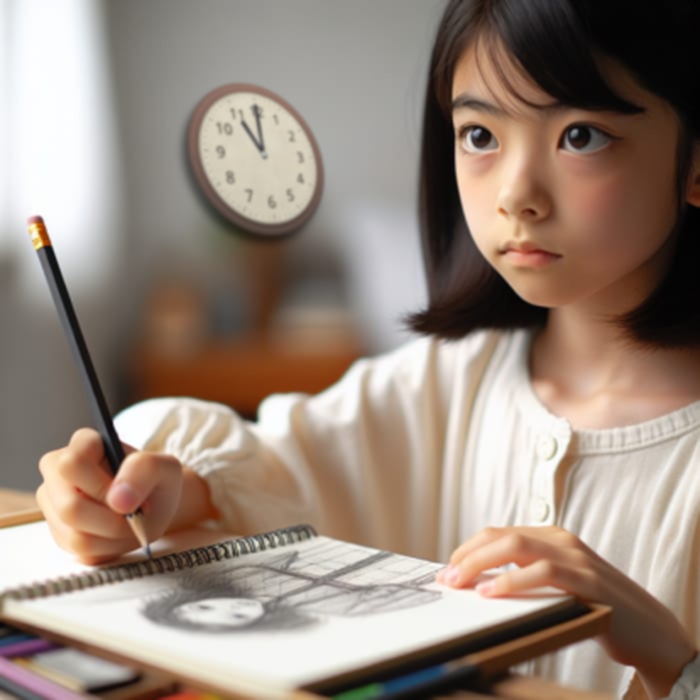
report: 11h00
